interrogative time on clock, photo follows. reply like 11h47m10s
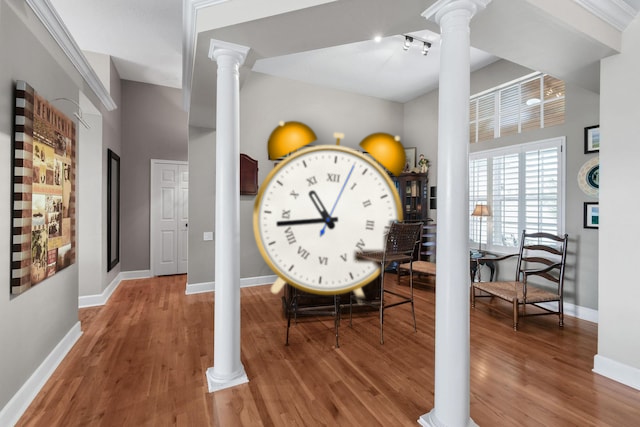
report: 10h43m03s
